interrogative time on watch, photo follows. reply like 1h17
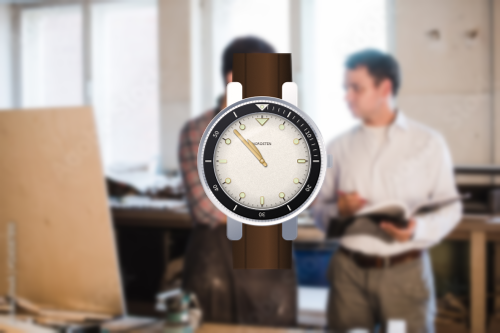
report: 10h53
